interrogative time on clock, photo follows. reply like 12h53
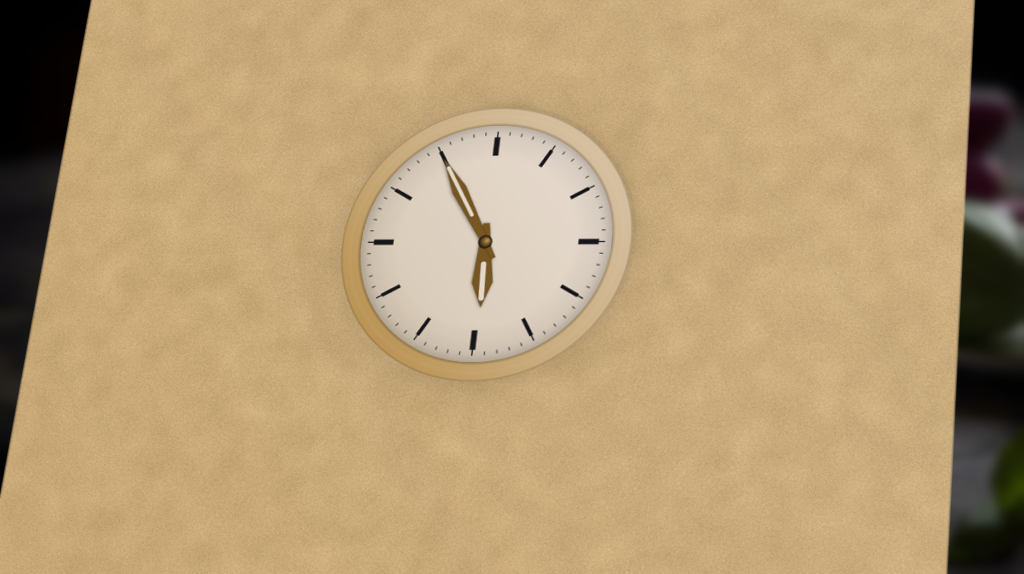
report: 5h55
